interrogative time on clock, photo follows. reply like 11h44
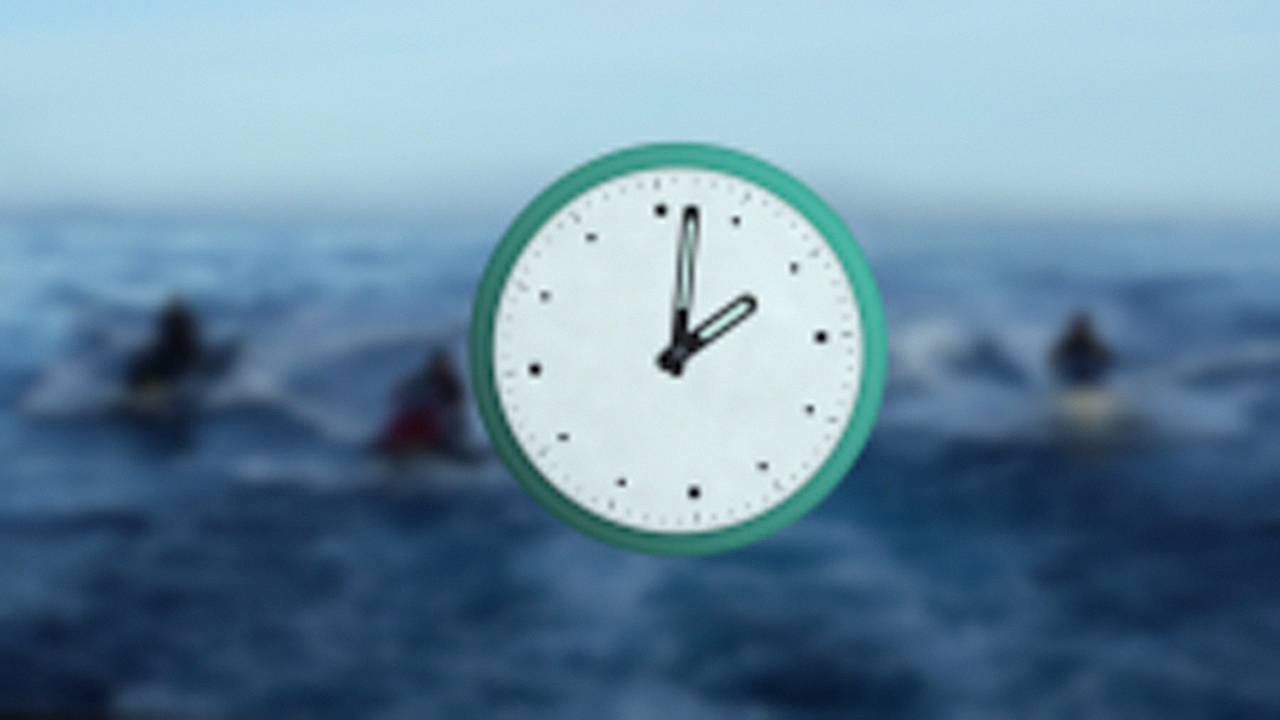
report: 2h02
